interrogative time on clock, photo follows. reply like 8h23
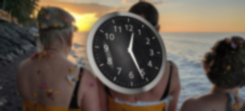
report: 12h26
